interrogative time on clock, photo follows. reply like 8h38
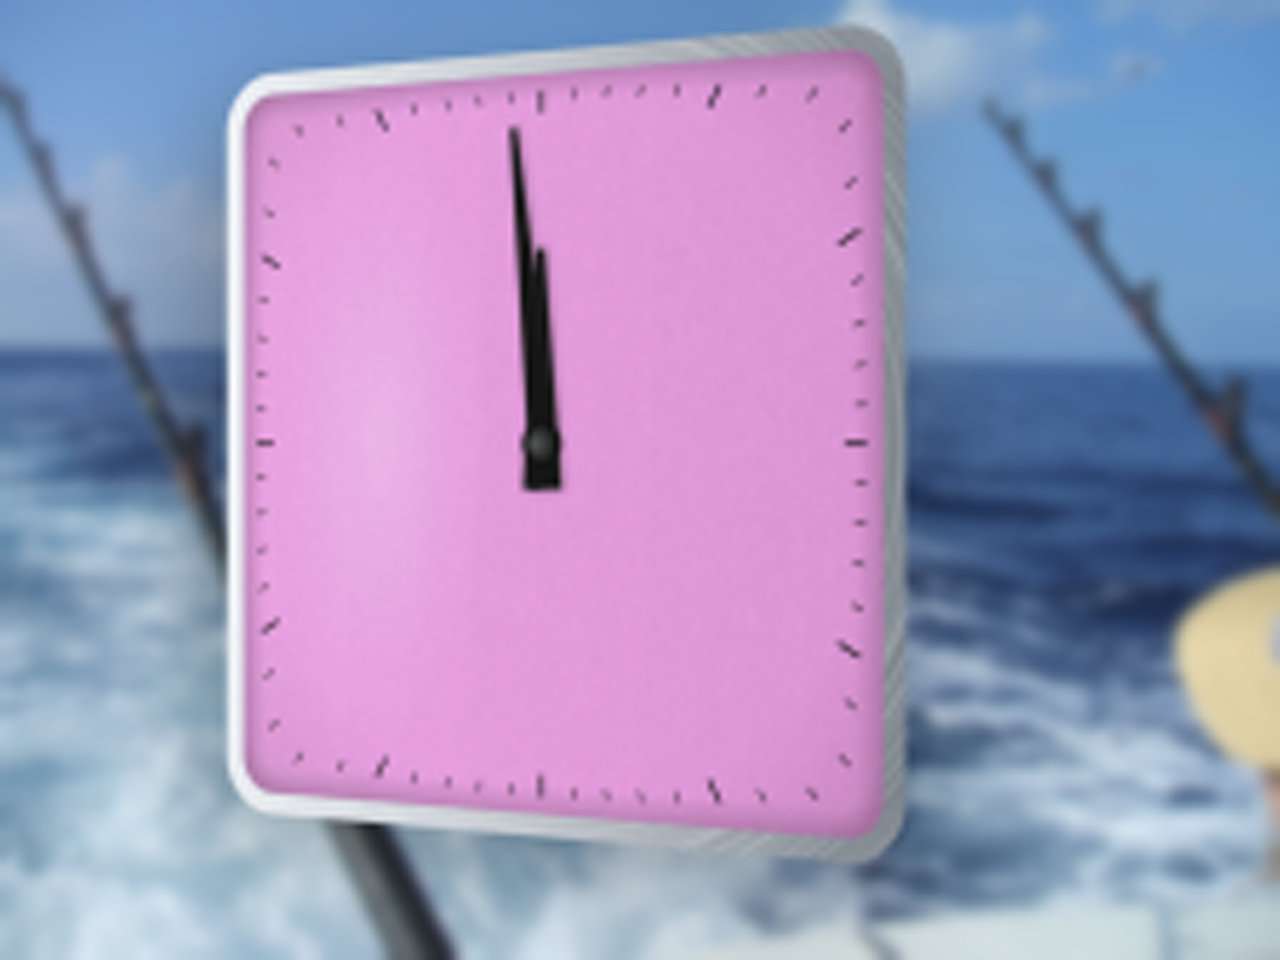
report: 11h59
